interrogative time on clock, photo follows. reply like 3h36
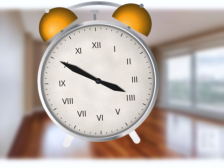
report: 3h50
